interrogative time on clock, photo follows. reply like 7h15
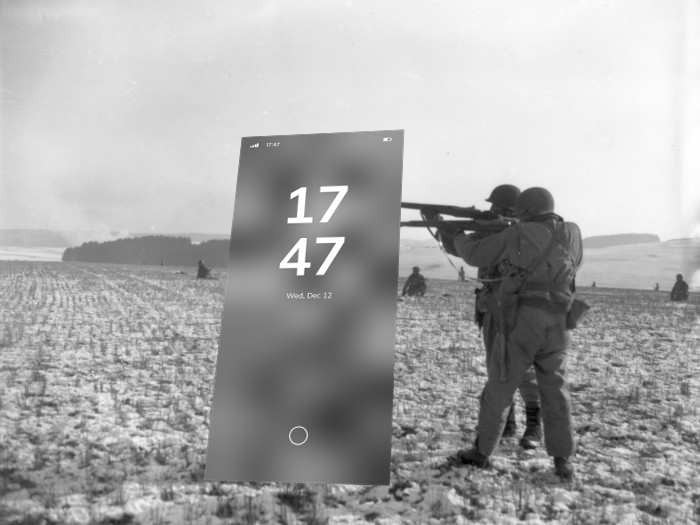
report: 17h47
